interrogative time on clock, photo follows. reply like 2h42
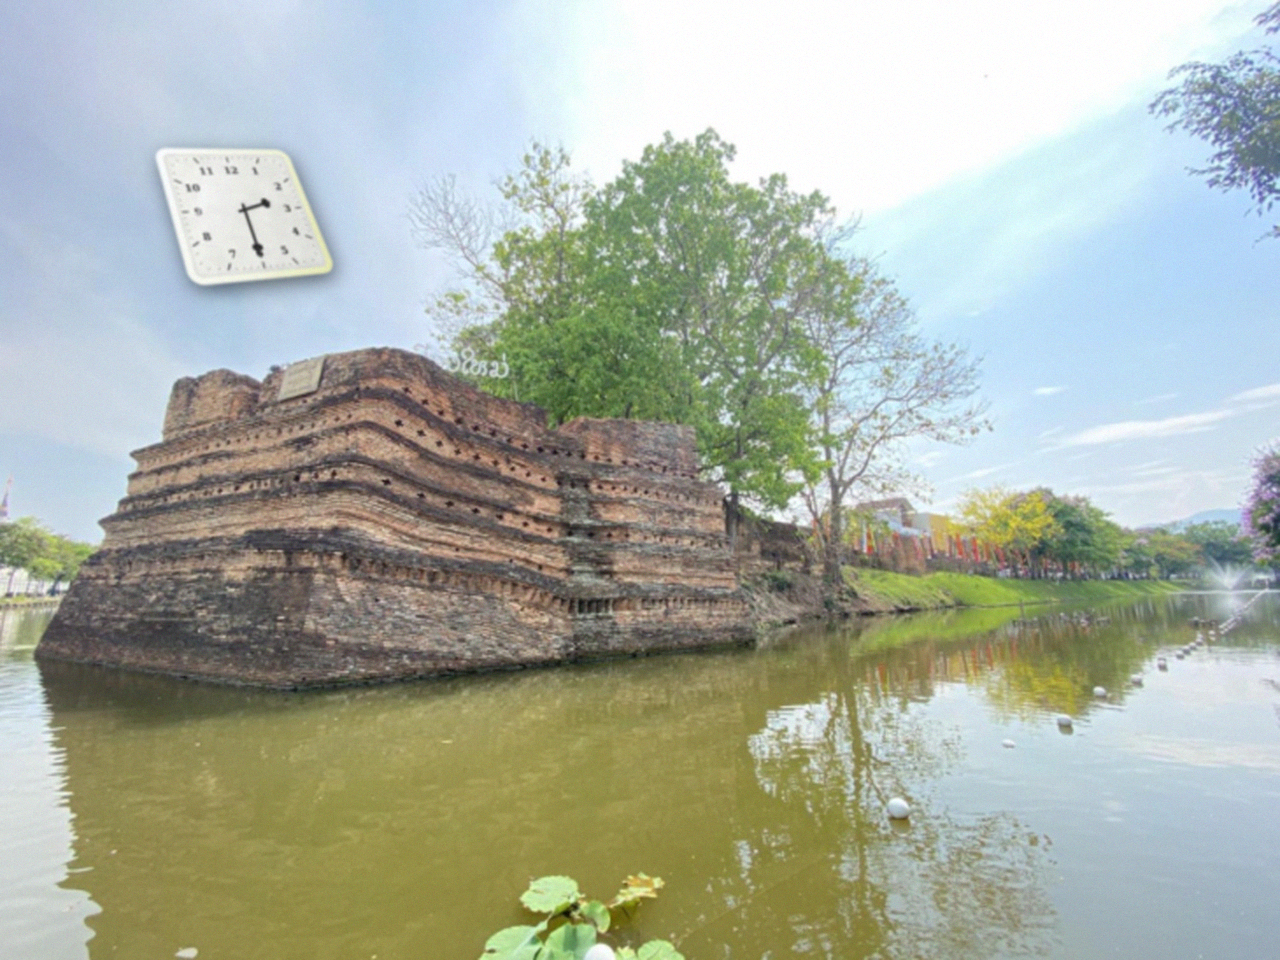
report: 2h30
